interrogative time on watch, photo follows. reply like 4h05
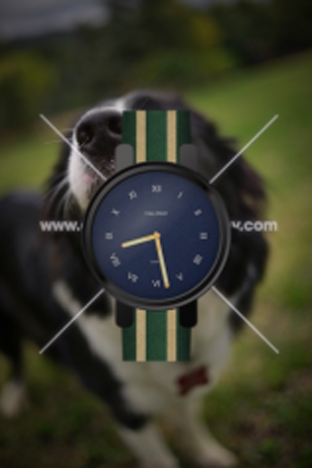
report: 8h28
